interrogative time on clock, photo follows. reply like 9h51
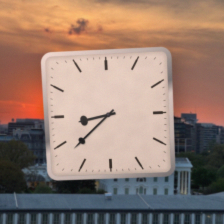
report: 8h38
